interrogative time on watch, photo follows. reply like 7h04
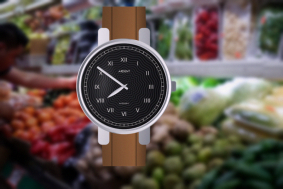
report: 7h51
